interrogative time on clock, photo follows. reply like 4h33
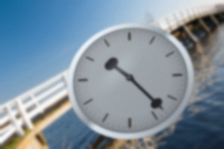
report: 10h23
